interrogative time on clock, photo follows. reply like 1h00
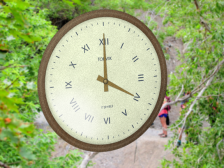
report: 4h00
